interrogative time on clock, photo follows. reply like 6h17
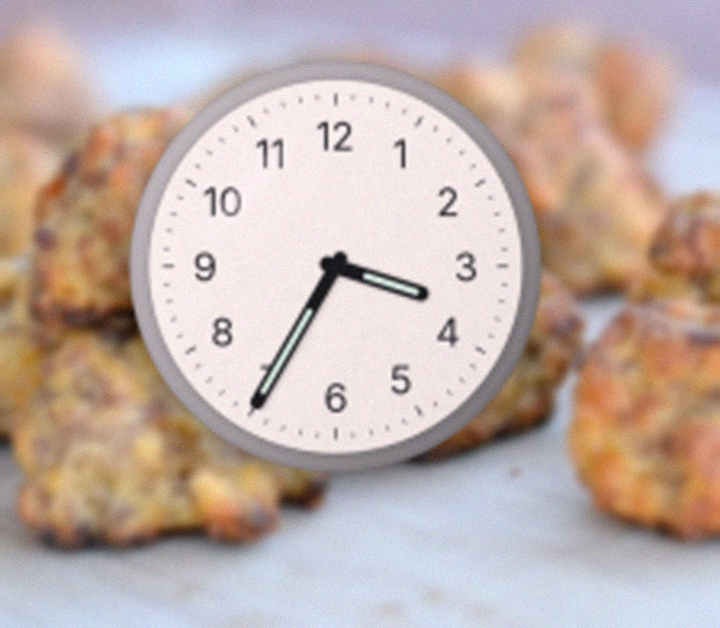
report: 3h35
